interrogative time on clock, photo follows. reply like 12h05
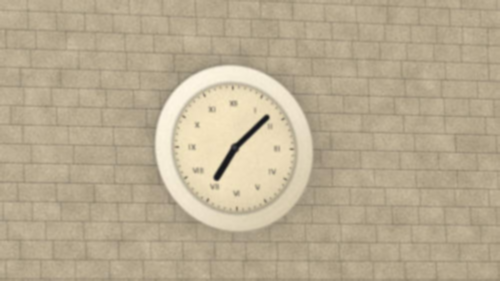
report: 7h08
